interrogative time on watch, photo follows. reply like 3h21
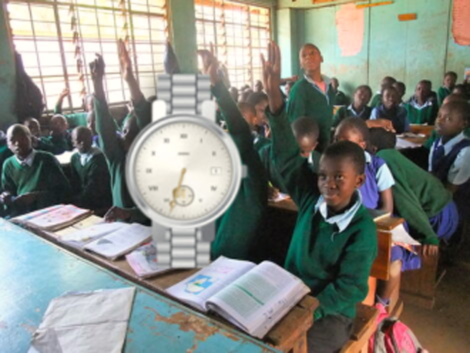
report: 6h33
